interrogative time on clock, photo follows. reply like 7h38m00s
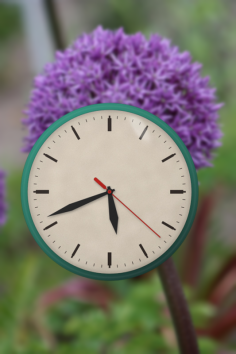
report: 5h41m22s
